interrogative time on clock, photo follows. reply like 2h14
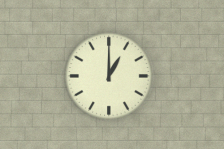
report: 1h00
